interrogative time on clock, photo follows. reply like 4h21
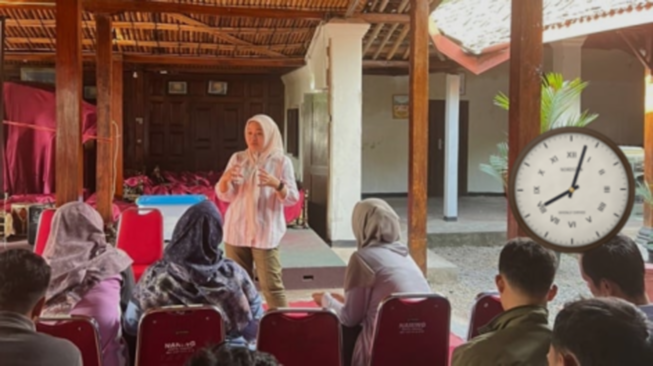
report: 8h03
